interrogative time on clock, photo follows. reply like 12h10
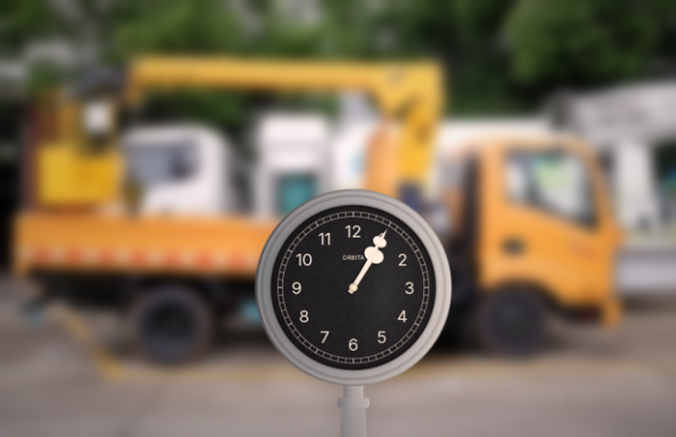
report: 1h05
